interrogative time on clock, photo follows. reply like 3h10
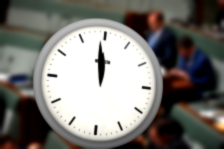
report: 11h59
